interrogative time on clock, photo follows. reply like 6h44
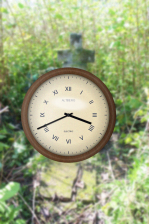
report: 3h41
